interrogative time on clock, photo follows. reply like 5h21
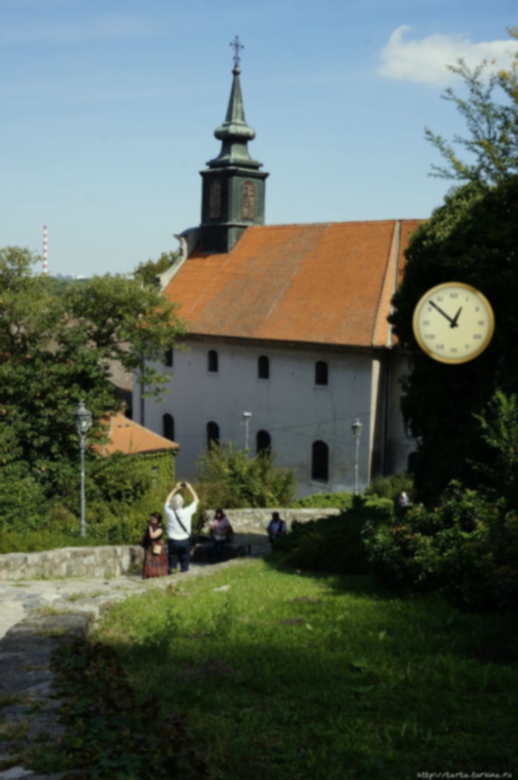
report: 12h52
